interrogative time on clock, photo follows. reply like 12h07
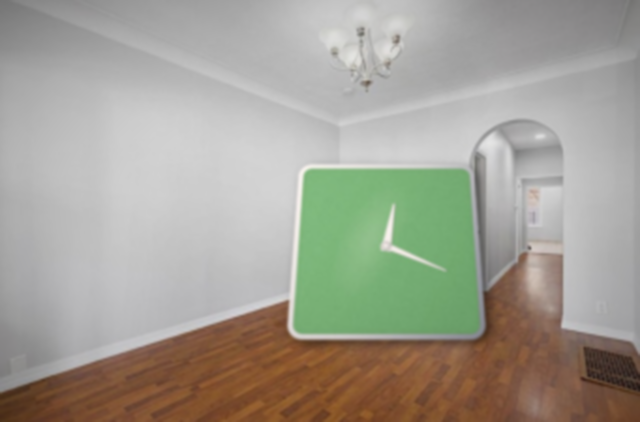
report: 12h19
